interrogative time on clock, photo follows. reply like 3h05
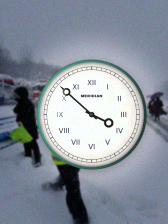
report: 3h52
